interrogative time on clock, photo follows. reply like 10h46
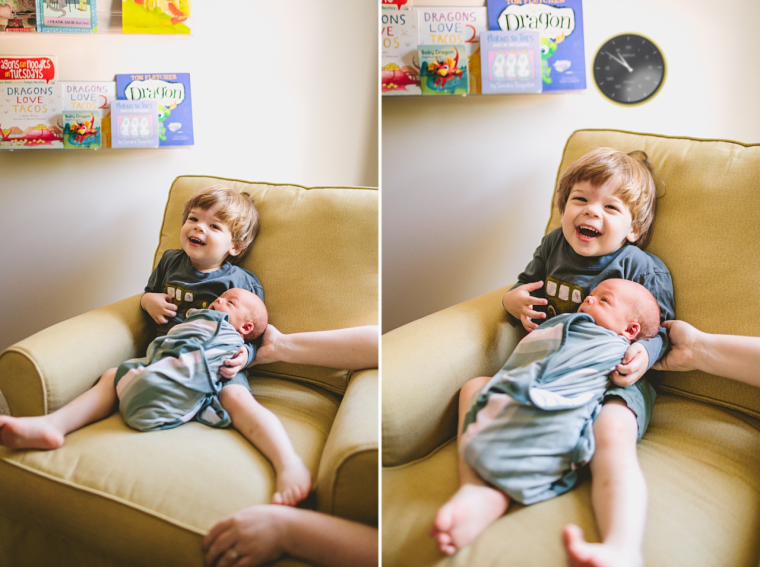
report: 10h51
